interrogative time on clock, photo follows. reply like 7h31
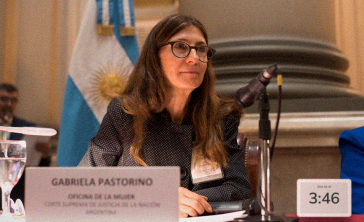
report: 3h46
